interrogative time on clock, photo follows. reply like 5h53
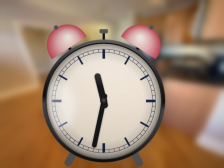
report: 11h32
